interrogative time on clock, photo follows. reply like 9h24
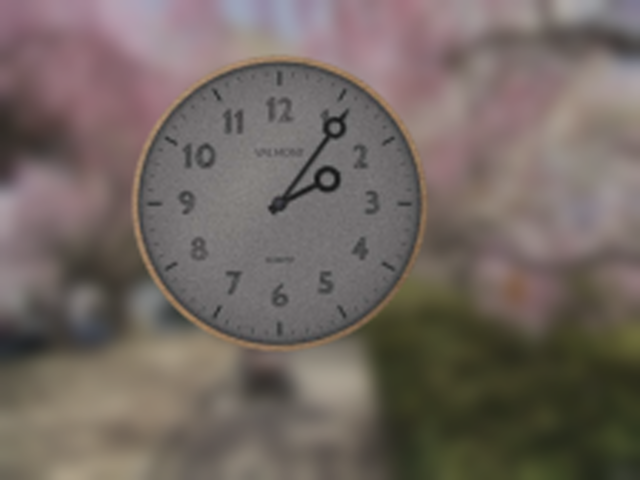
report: 2h06
